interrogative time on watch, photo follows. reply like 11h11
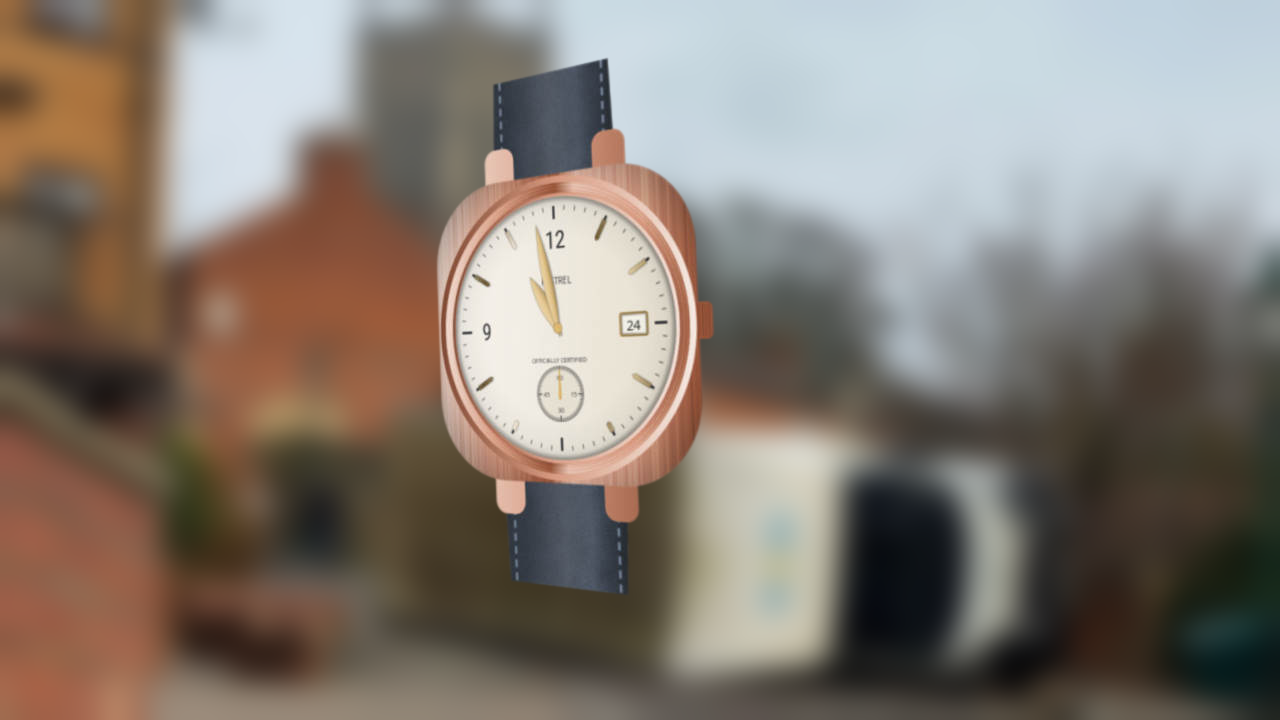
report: 10h58
